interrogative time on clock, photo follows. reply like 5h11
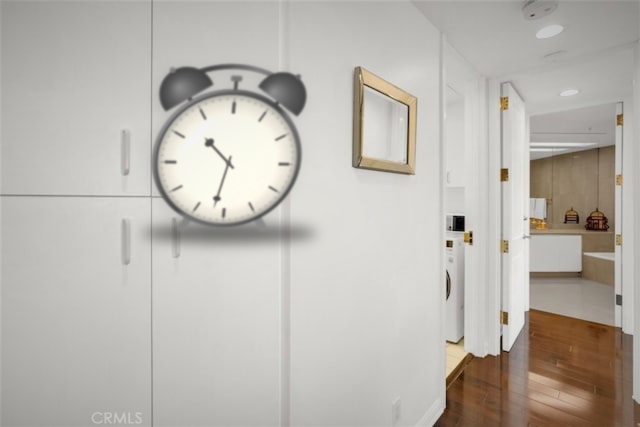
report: 10h32
